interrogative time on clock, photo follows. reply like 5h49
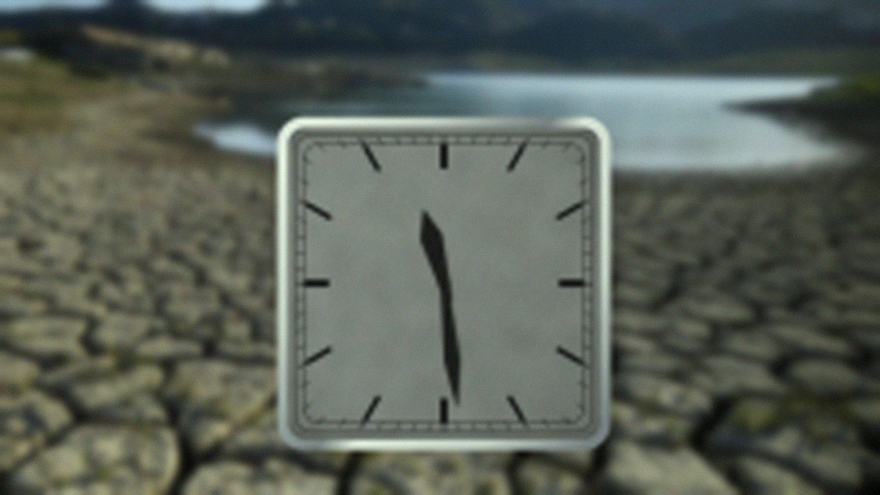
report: 11h29
